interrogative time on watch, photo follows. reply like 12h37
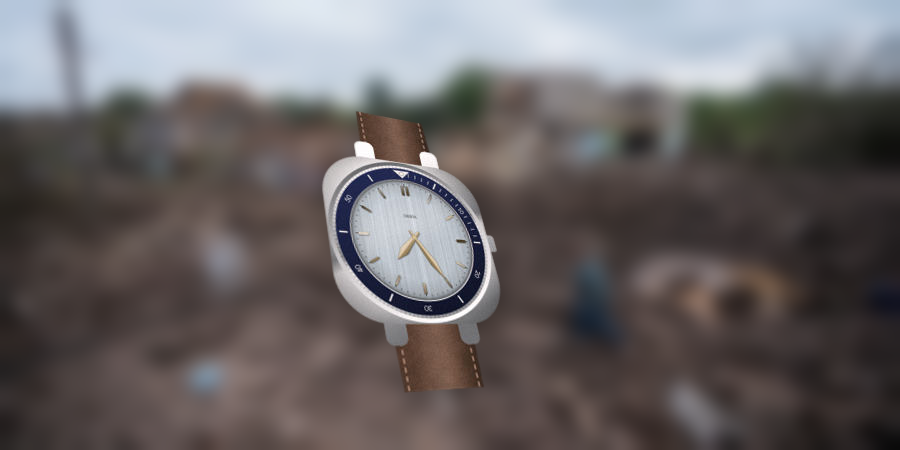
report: 7h25
